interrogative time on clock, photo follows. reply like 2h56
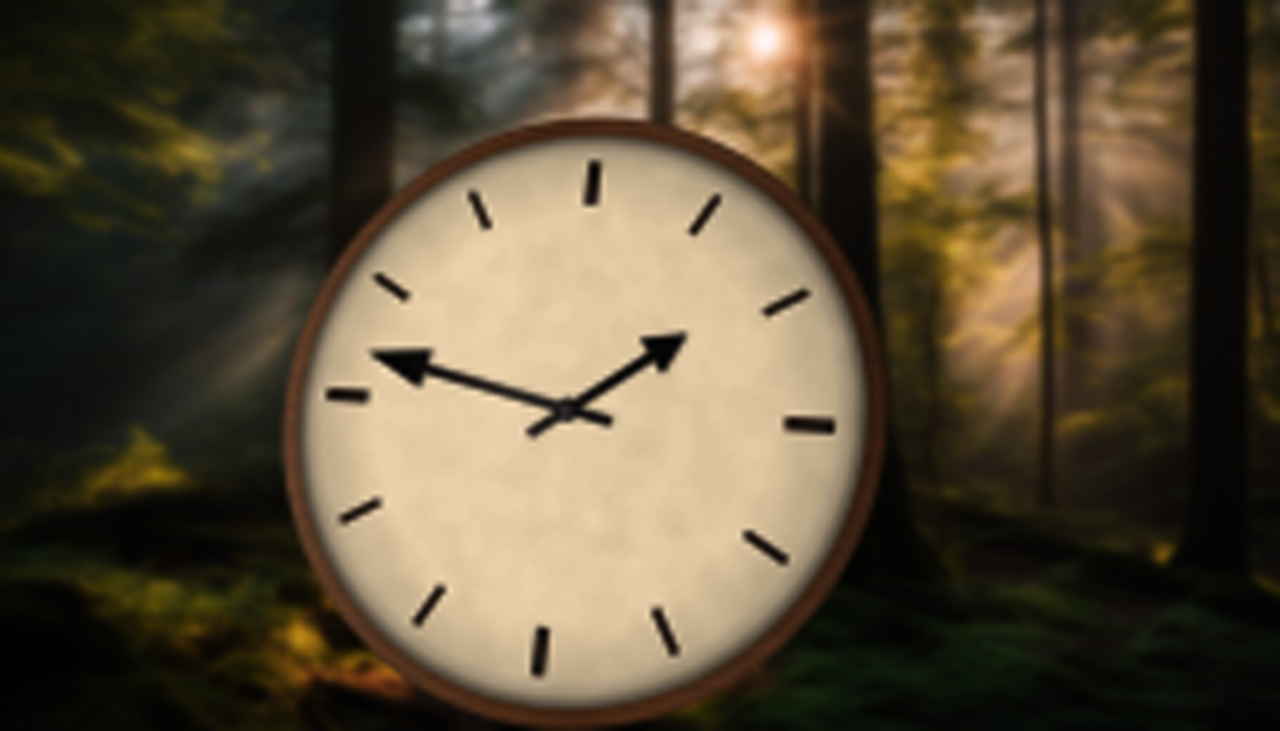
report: 1h47
